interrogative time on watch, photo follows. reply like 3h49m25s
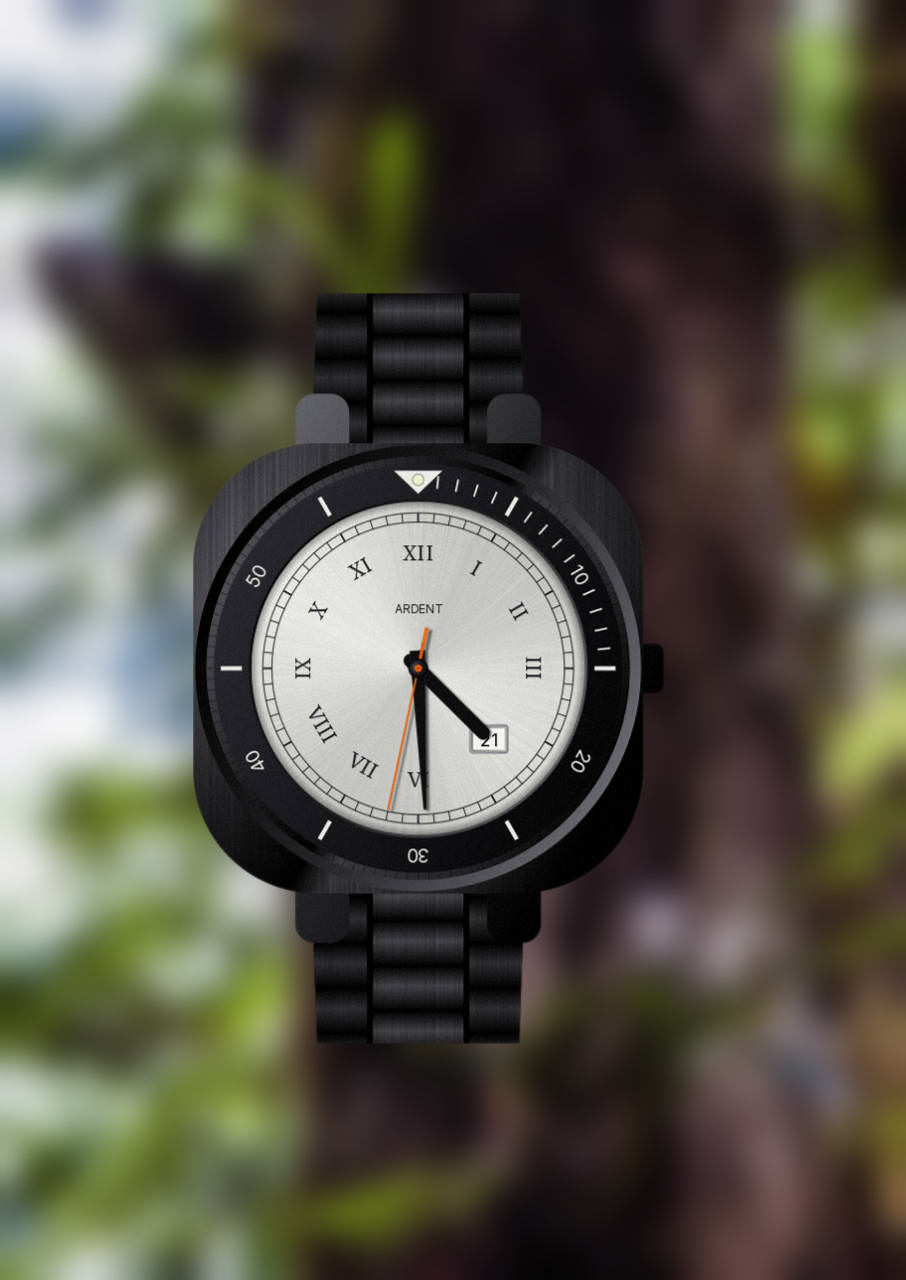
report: 4h29m32s
